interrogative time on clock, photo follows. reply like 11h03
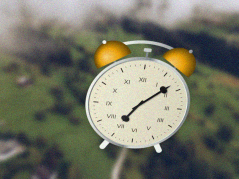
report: 7h08
